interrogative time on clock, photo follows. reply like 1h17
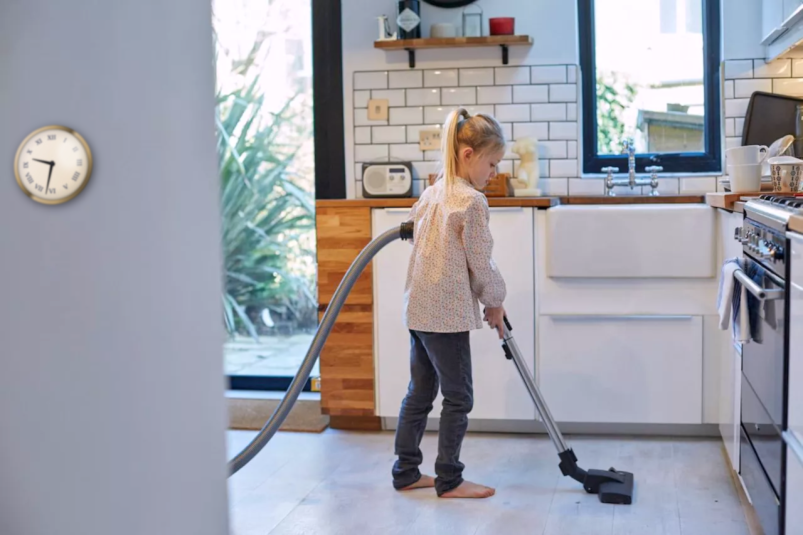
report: 9h32
